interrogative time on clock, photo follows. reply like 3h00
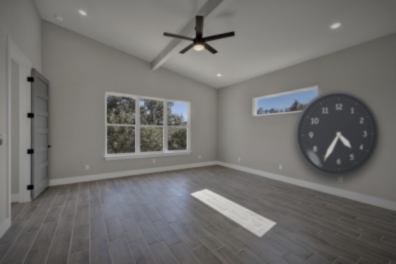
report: 4h35
